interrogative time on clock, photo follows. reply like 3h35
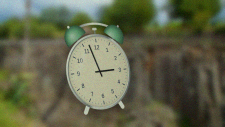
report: 2h57
